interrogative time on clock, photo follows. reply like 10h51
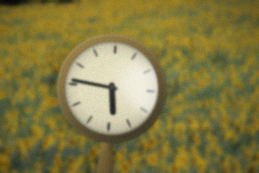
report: 5h46
